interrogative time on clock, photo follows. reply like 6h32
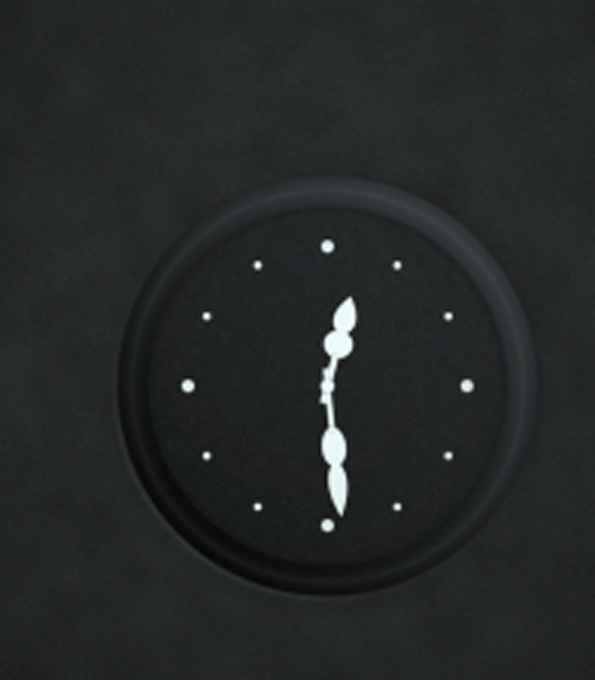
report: 12h29
